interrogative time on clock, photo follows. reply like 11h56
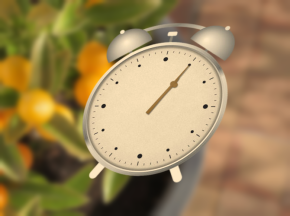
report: 1h05
